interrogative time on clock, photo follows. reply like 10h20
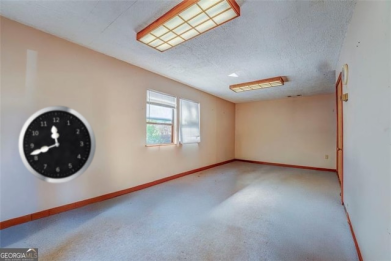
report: 11h42
